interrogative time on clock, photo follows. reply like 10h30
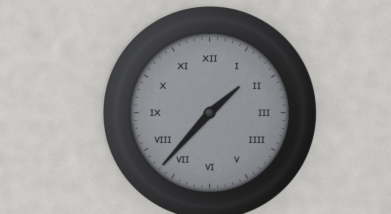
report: 1h37
